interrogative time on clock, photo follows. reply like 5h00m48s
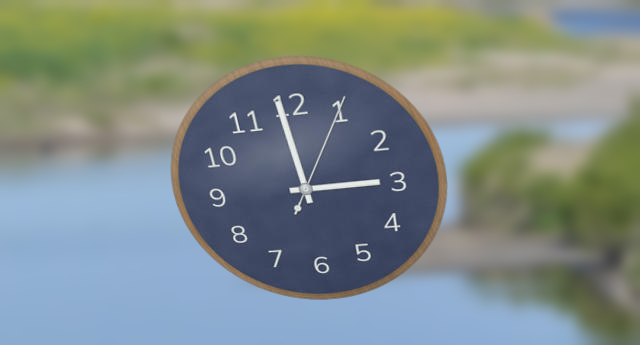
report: 2h59m05s
